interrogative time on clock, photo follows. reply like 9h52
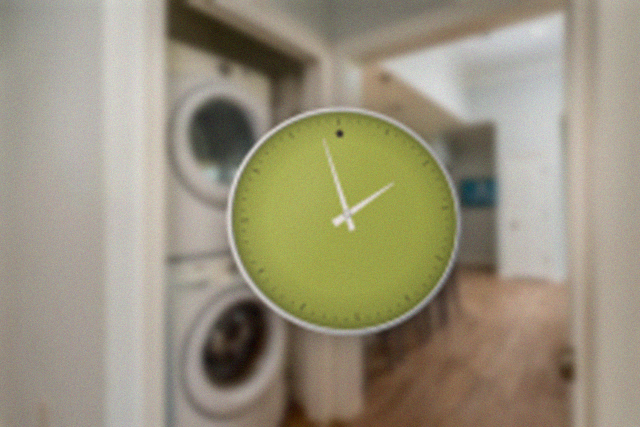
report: 1h58
